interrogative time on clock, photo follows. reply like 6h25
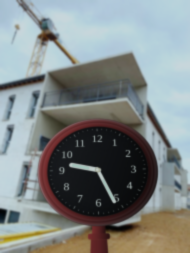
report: 9h26
